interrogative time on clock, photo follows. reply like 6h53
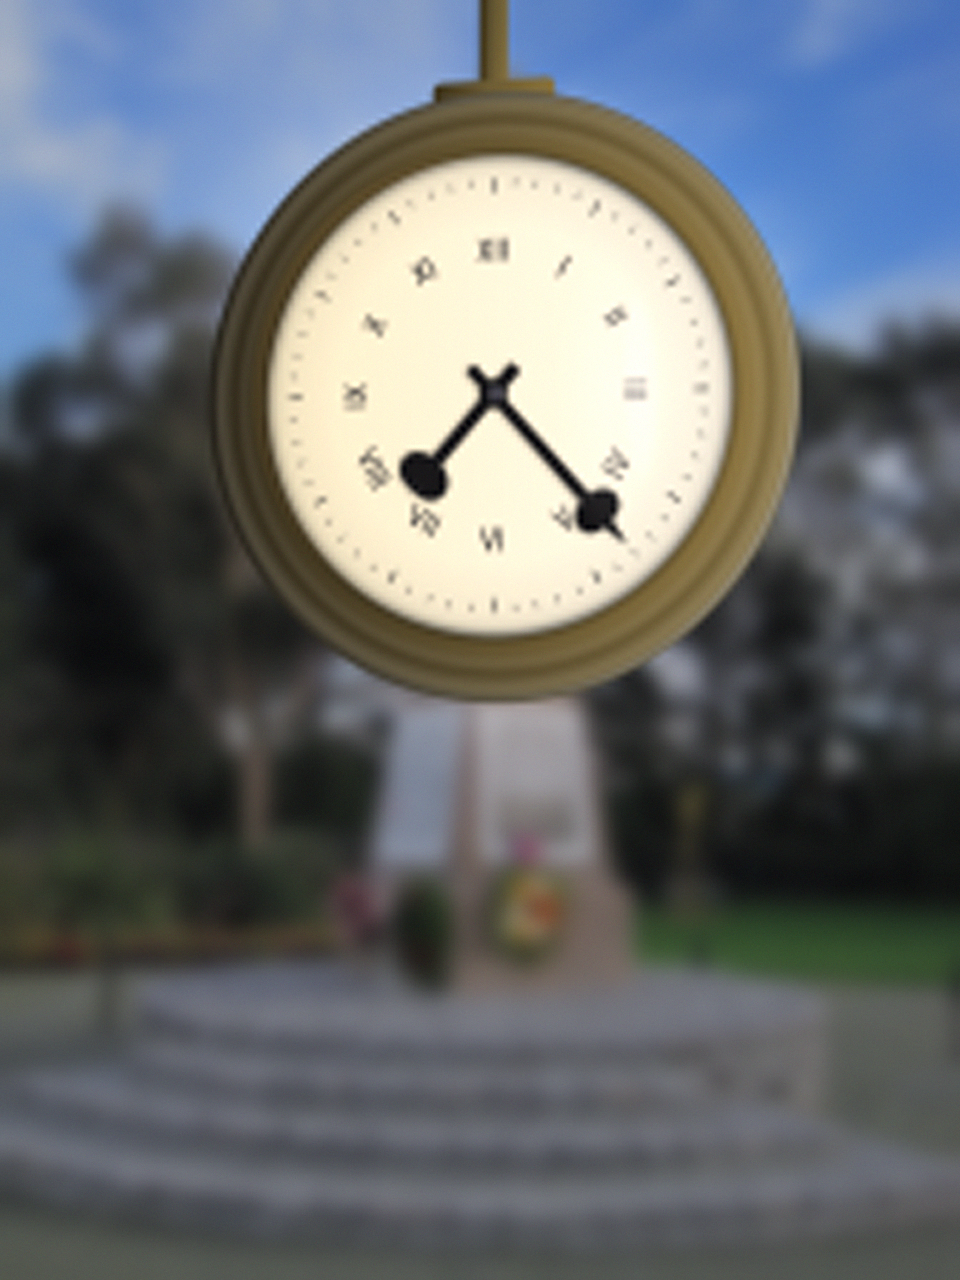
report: 7h23
